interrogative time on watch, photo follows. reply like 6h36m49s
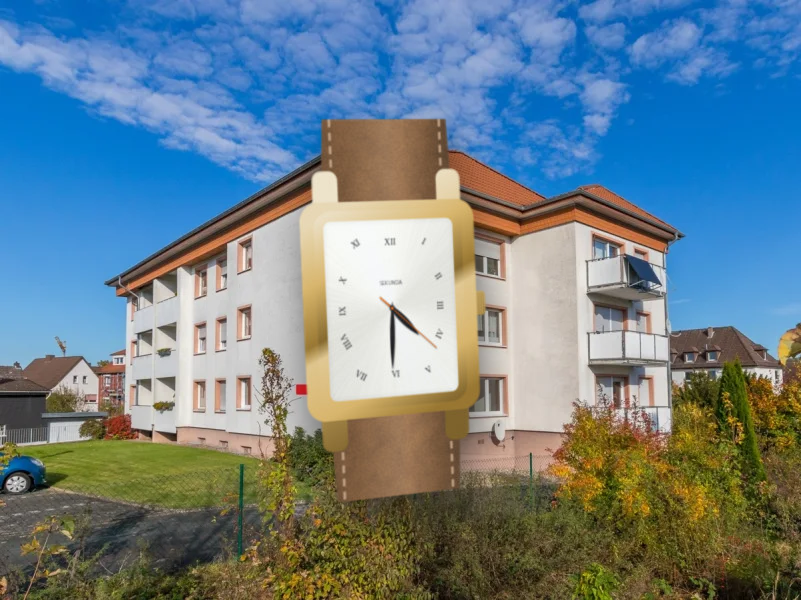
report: 4h30m22s
